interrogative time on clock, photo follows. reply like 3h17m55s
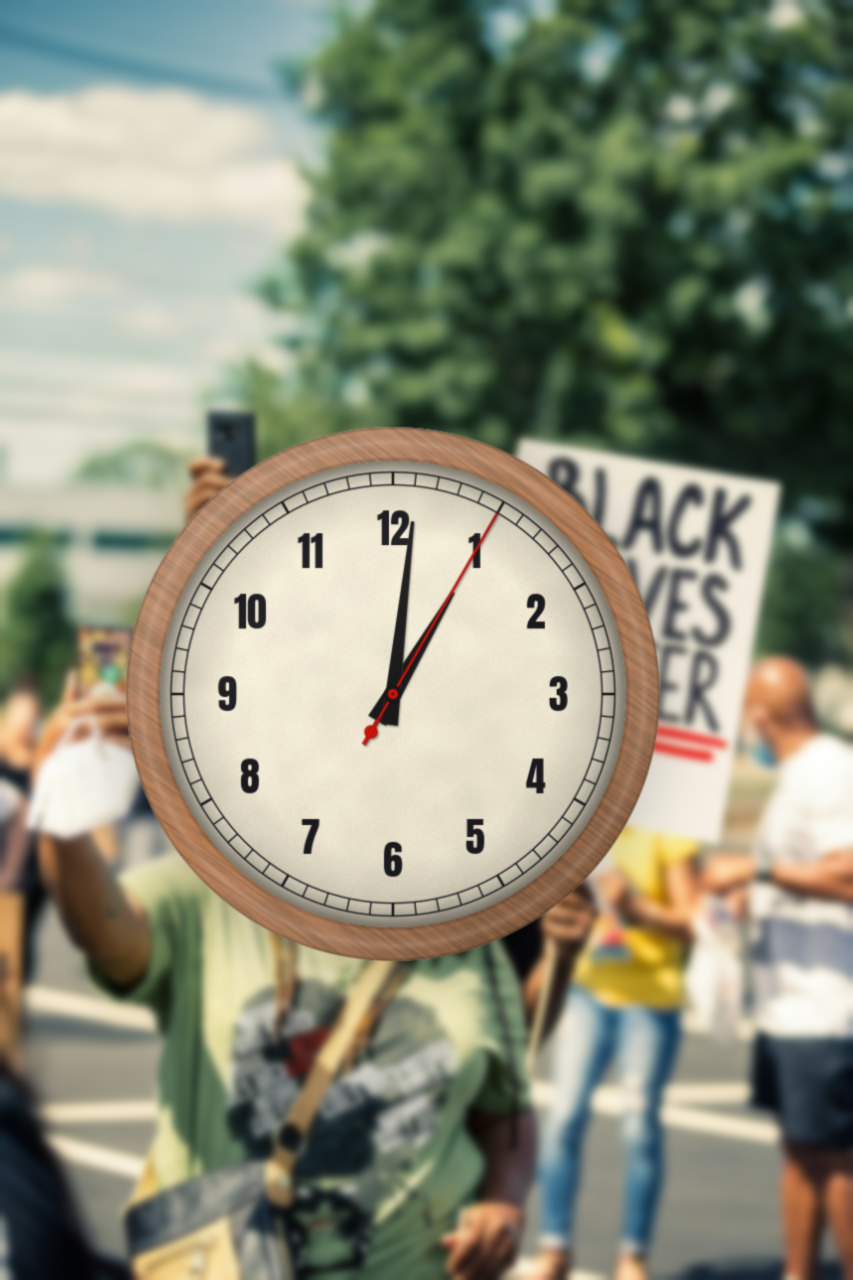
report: 1h01m05s
